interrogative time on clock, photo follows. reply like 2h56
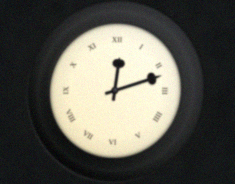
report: 12h12
